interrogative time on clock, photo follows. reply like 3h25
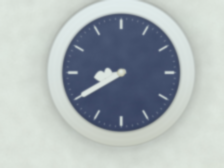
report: 8h40
